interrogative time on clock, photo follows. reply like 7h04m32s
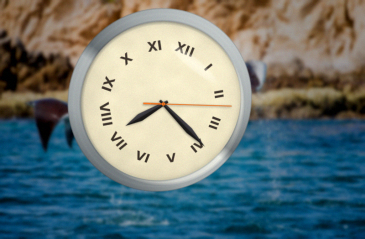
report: 7h19m12s
